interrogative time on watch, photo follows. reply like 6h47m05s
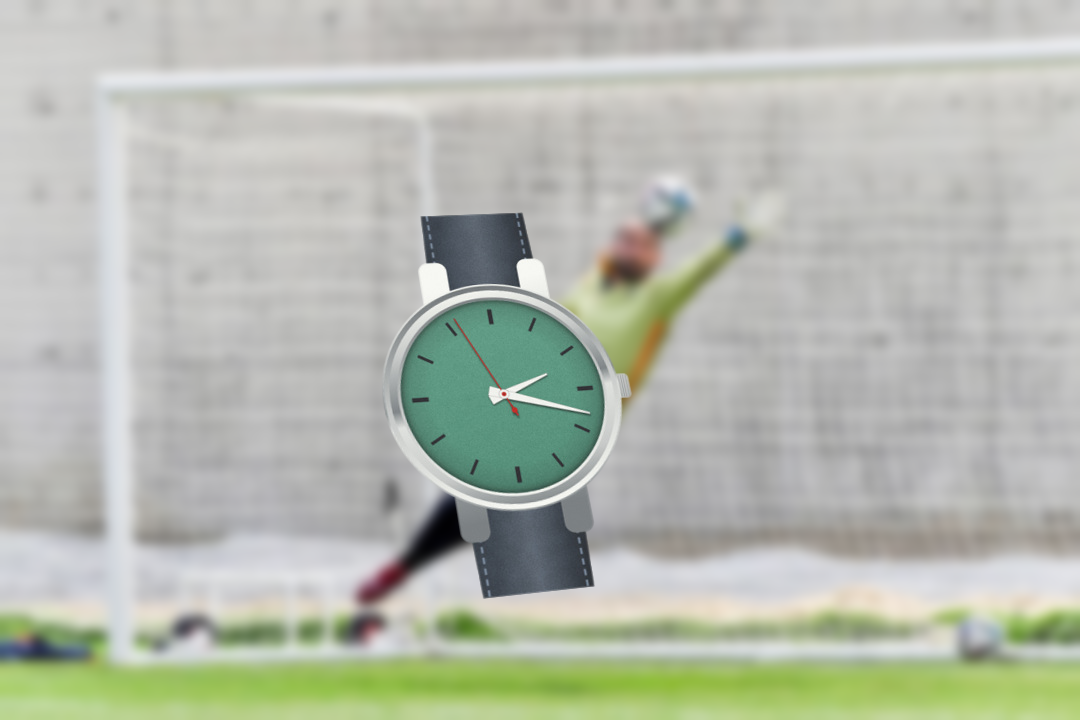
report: 2h17m56s
